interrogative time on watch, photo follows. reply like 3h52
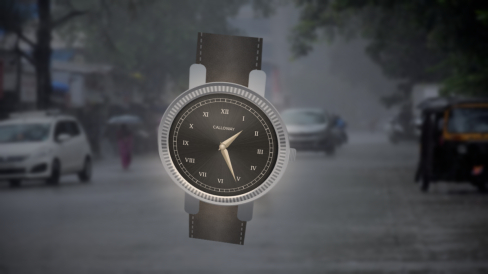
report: 1h26
